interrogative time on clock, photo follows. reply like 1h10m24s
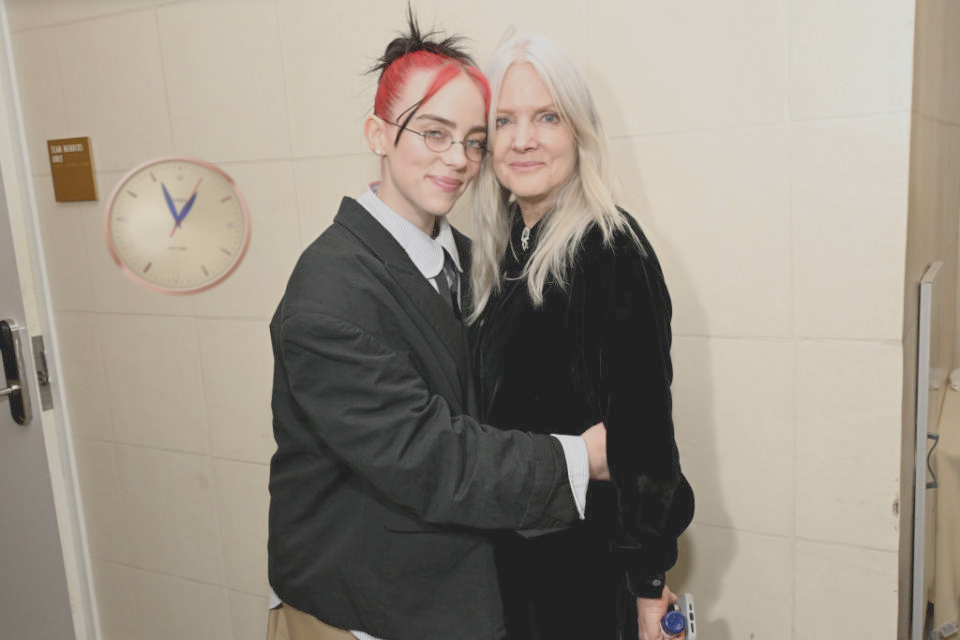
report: 12h56m04s
